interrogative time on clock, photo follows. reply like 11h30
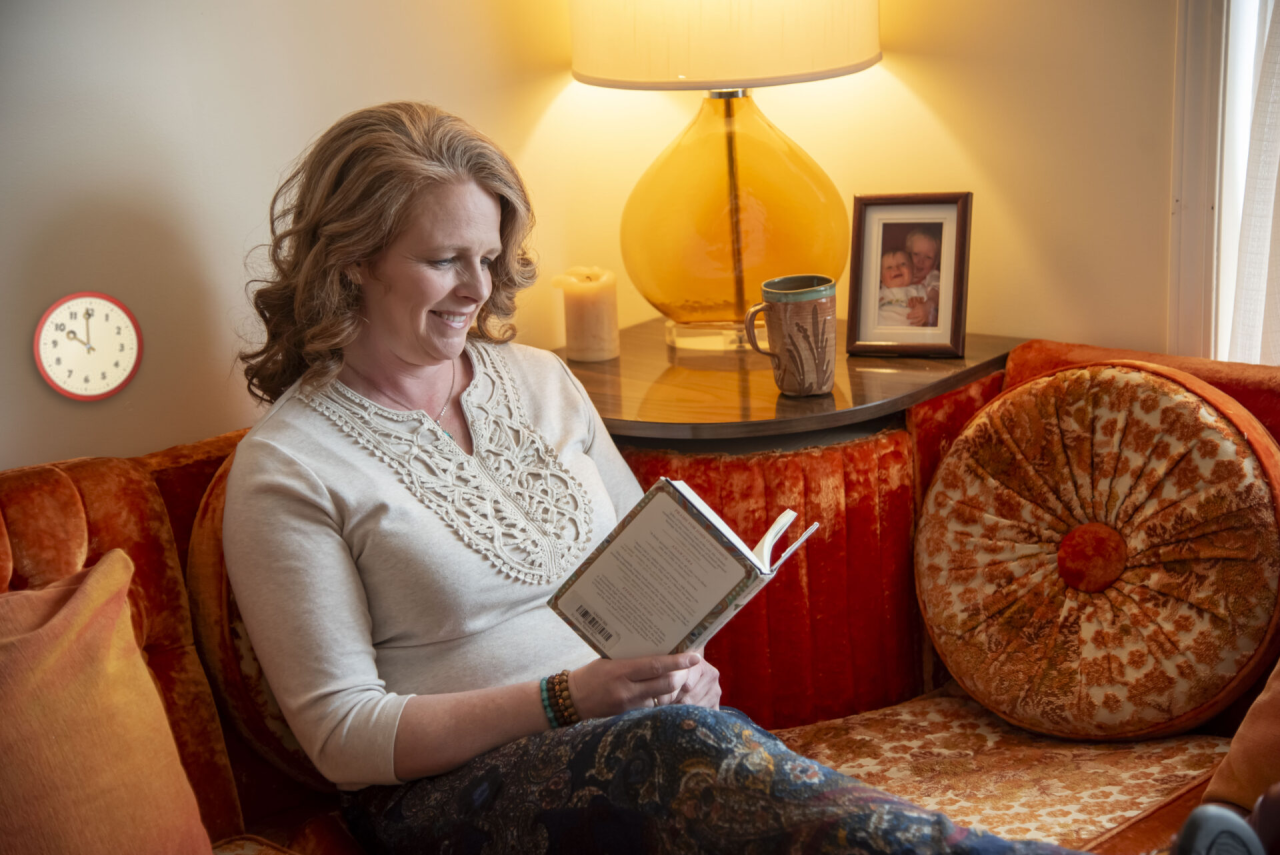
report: 9h59
